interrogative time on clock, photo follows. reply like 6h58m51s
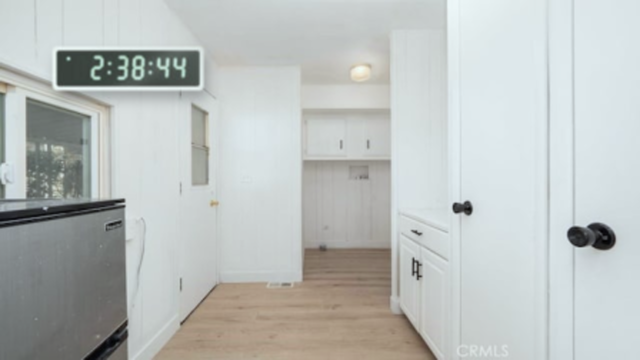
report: 2h38m44s
